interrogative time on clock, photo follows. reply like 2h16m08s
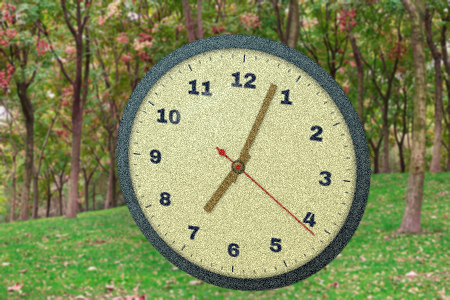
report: 7h03m21s
